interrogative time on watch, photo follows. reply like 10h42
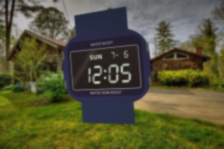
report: 12h05
